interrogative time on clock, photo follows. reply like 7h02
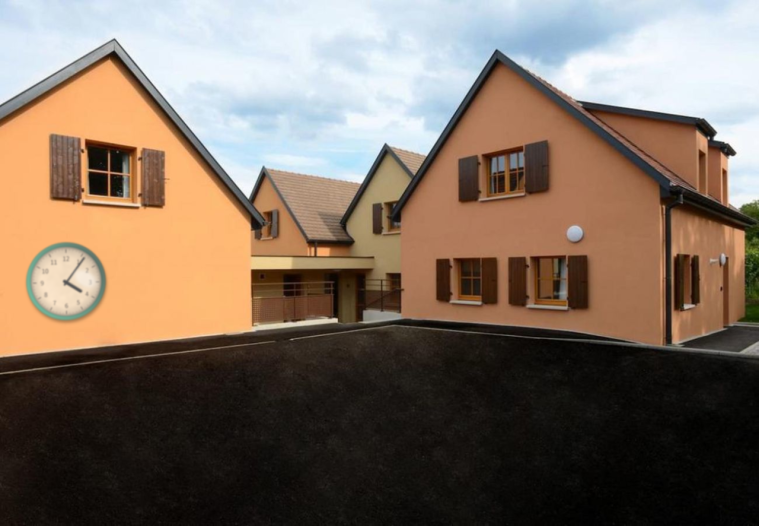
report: 4h06
